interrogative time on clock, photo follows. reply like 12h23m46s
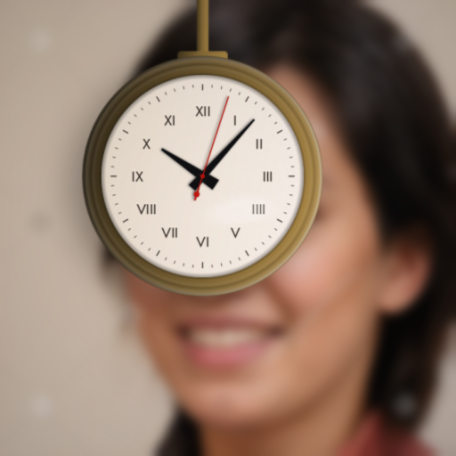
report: 10h07m03s
